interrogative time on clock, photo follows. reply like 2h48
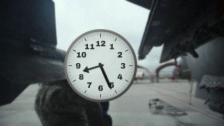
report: 8h26
